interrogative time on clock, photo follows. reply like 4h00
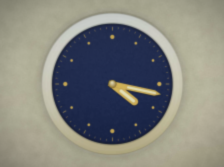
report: 4h17
